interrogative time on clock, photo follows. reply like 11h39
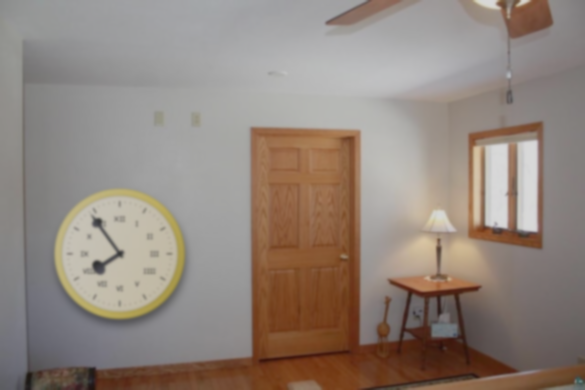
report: 7h54
